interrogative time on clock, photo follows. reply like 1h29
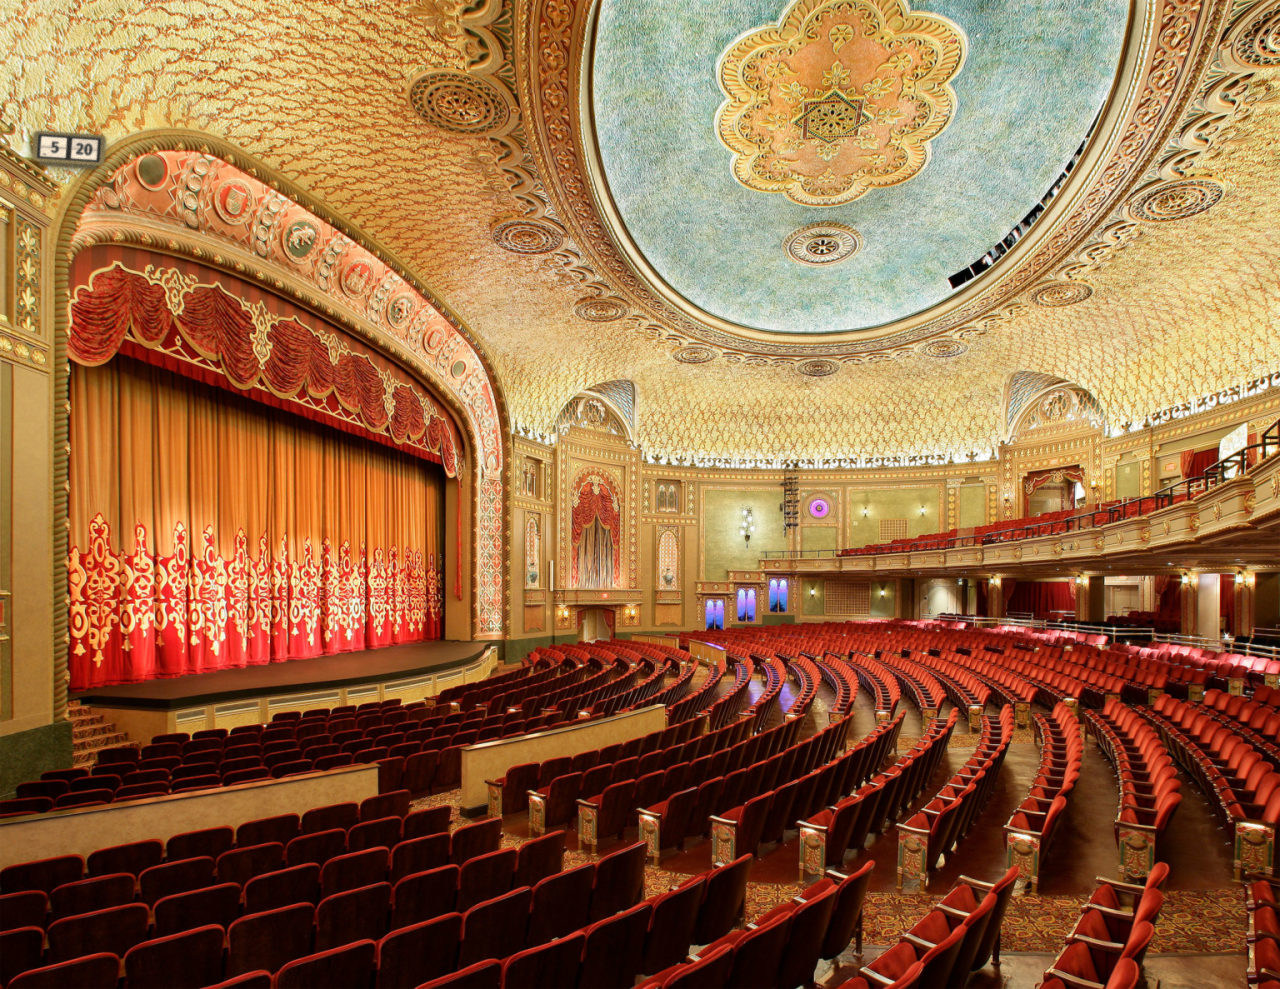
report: 5h20
